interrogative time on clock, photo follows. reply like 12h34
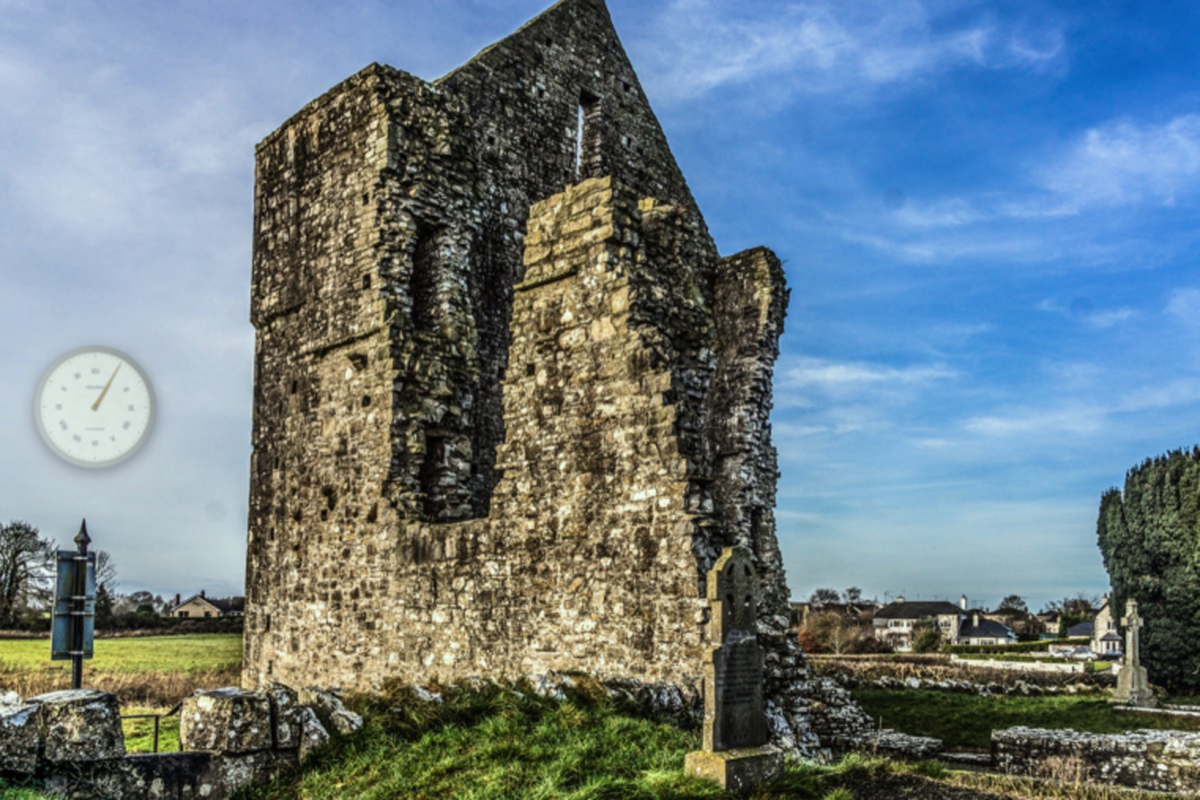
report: 1h05
